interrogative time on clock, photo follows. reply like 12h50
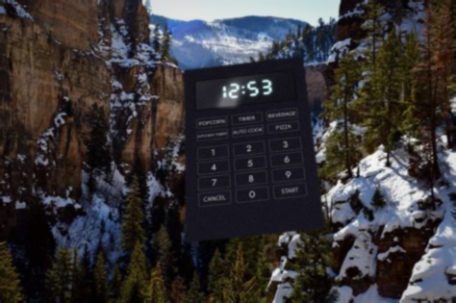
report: 12h53
